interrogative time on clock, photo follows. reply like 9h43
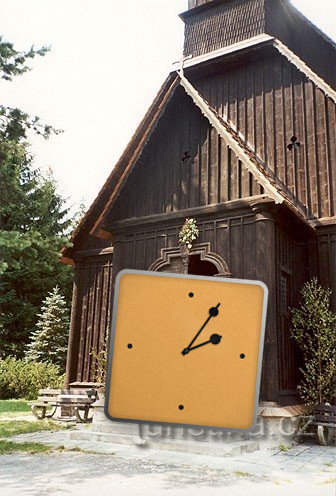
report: 2h05
